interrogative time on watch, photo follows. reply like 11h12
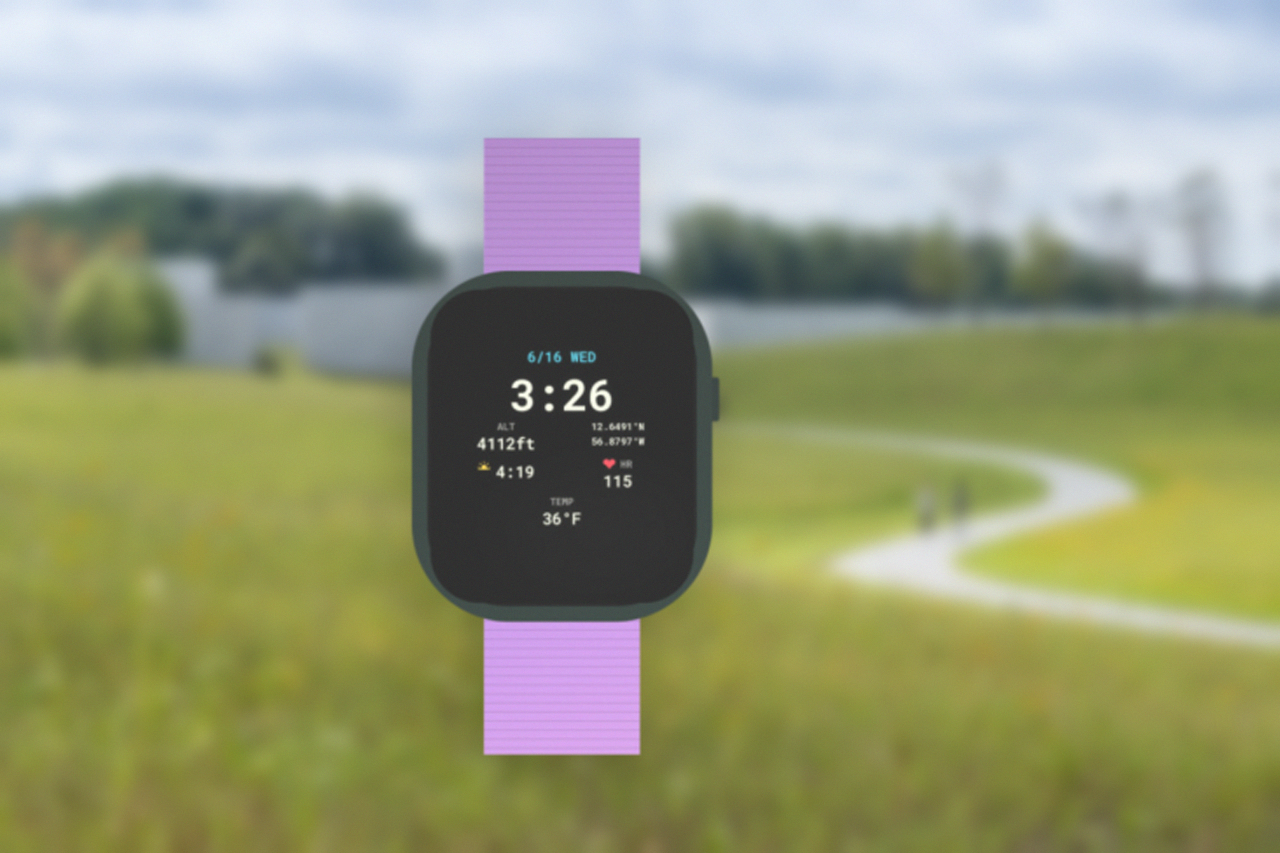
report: 3h26
